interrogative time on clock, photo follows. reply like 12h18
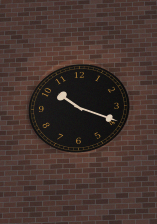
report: 10h19
